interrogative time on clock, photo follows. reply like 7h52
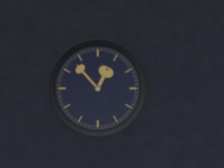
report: 12h53
